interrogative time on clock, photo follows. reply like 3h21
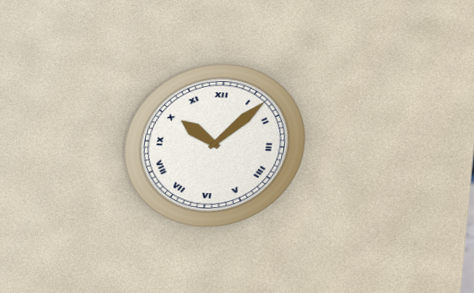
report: 10h07
